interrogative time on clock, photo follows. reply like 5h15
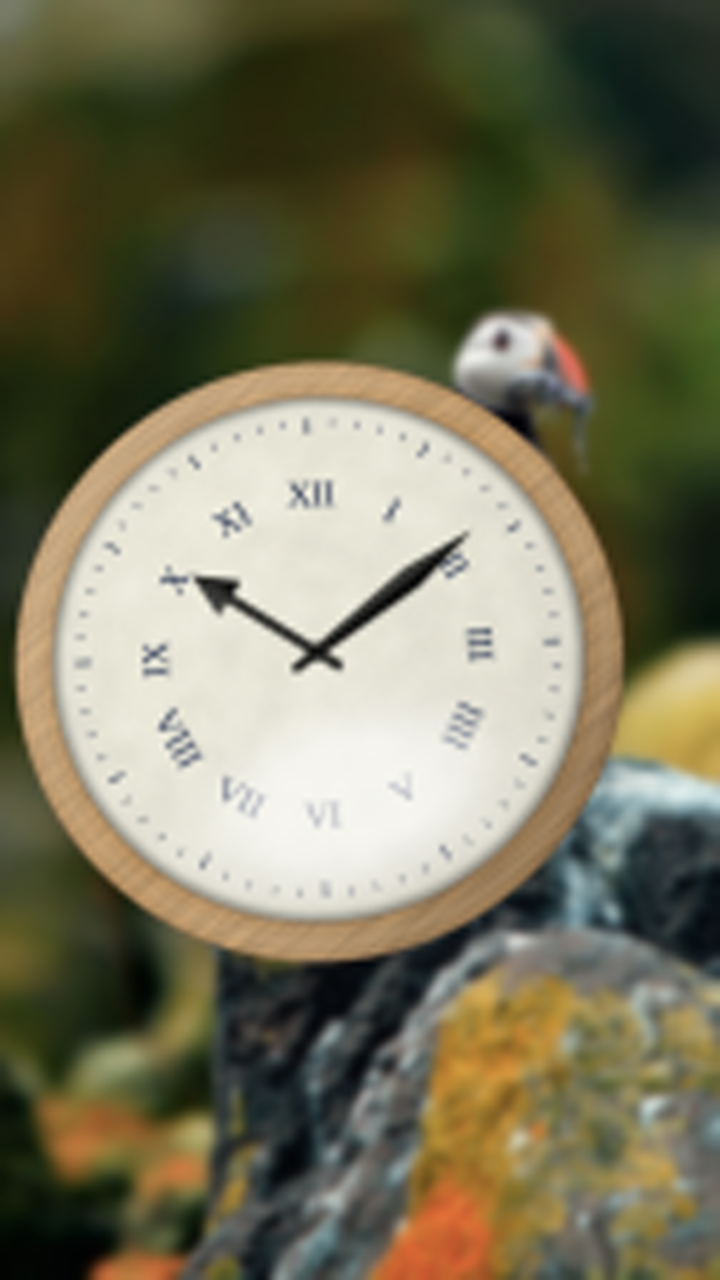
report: 10h09
